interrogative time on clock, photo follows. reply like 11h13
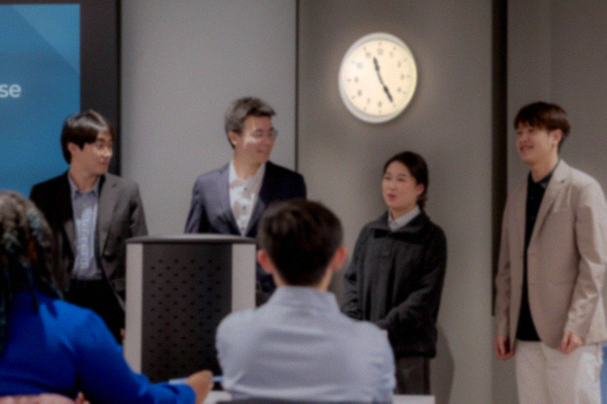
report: 11h25
